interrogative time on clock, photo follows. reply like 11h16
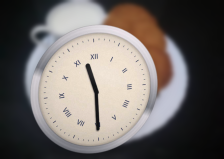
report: 11h30
